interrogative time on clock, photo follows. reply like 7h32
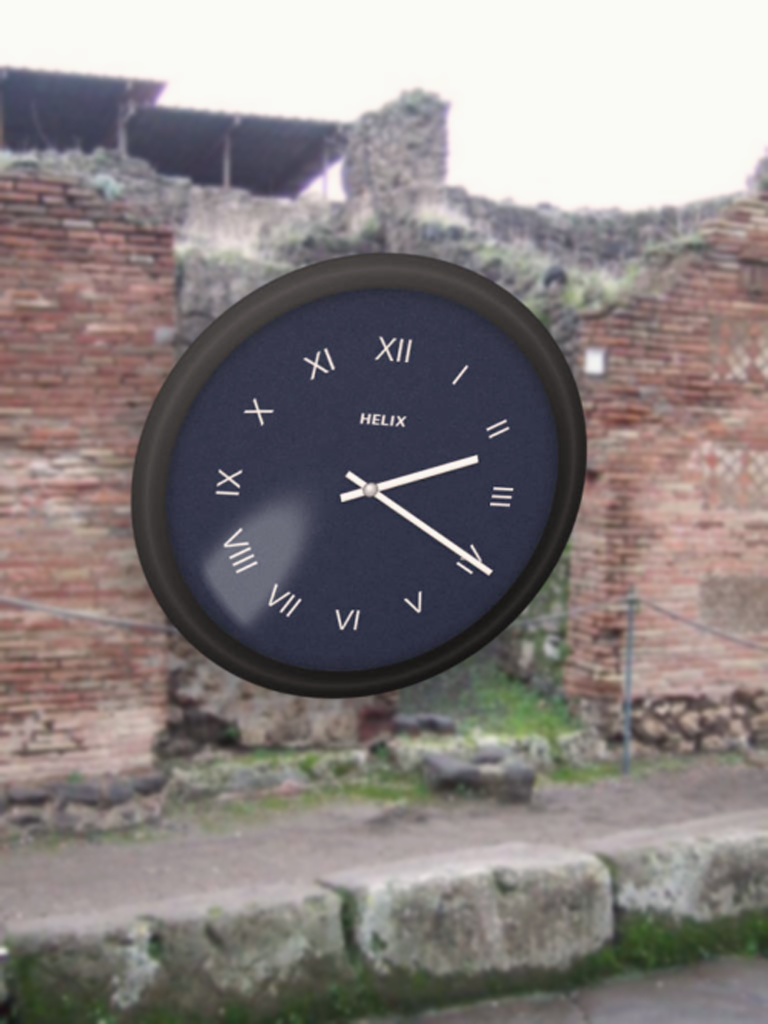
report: 2h20
